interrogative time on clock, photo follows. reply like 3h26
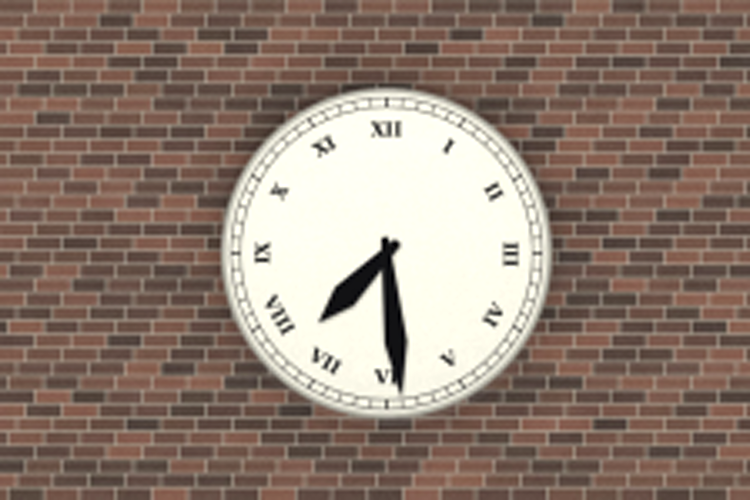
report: 7h29
